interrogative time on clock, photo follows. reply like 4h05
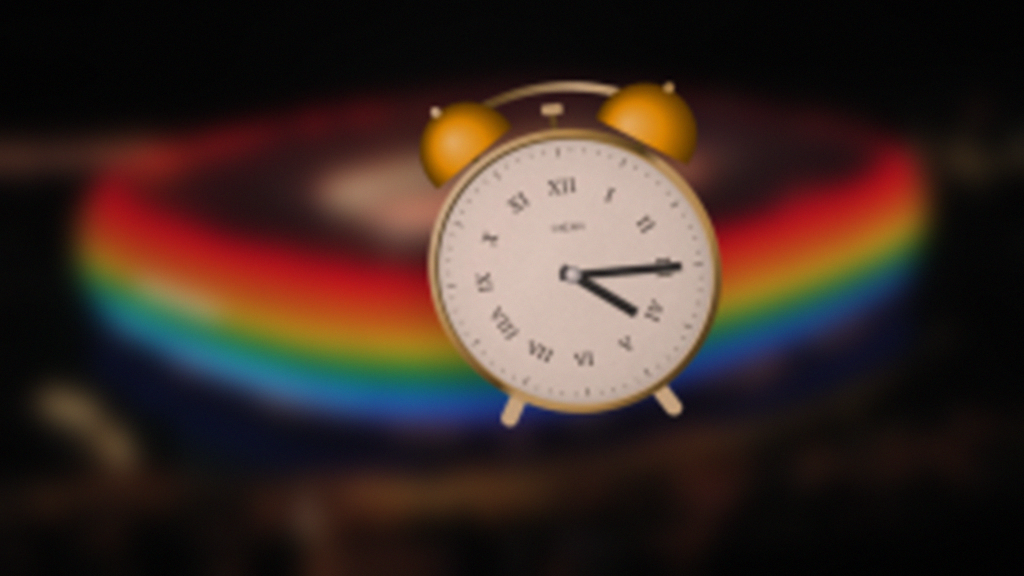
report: 4h15
